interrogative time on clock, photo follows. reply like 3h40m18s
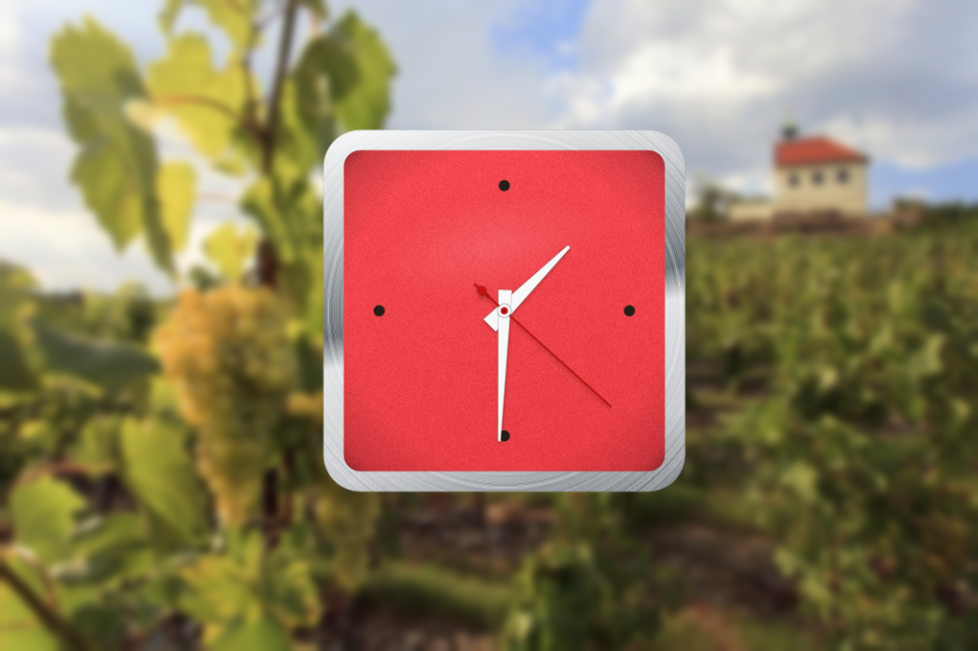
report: 1h30m22s
